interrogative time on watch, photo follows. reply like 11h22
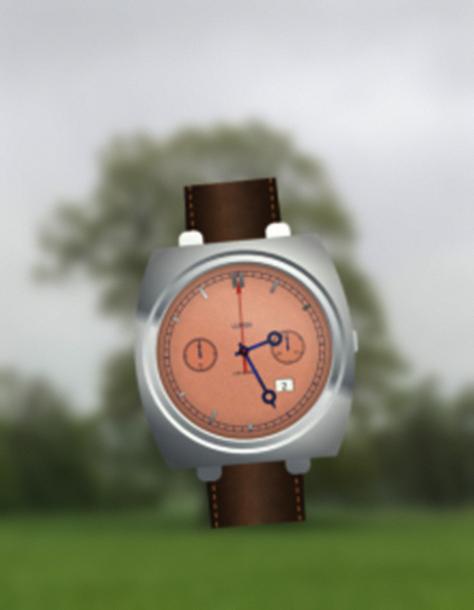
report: 2h26
